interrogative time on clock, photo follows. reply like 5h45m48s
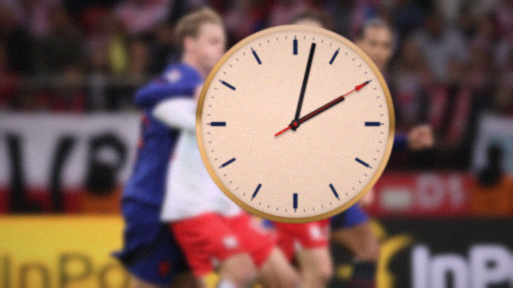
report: 2h02m10s
